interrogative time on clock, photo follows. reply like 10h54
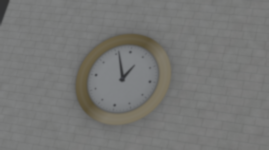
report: 12h56
